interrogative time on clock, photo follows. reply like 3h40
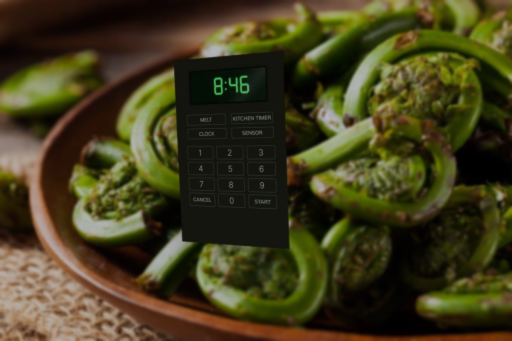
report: 8h46
